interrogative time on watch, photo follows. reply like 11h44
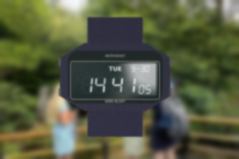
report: 14h41
